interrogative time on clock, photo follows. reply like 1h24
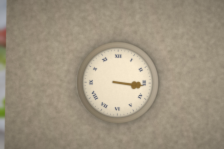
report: 3h16
